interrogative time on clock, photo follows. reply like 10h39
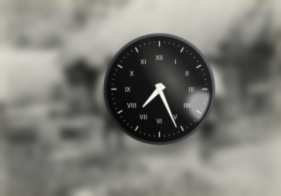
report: 7h26
